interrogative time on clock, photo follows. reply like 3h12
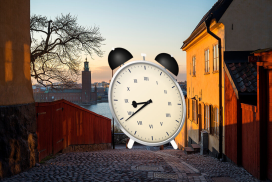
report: 8h39
